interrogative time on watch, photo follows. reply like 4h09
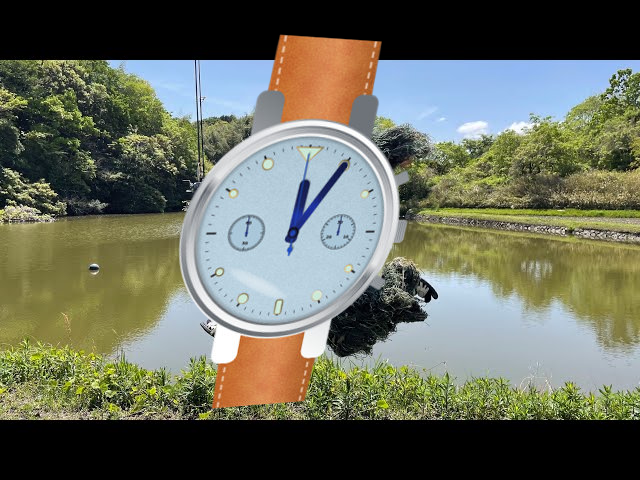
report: 12h05
